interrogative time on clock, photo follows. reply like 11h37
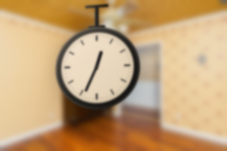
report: 12h34
